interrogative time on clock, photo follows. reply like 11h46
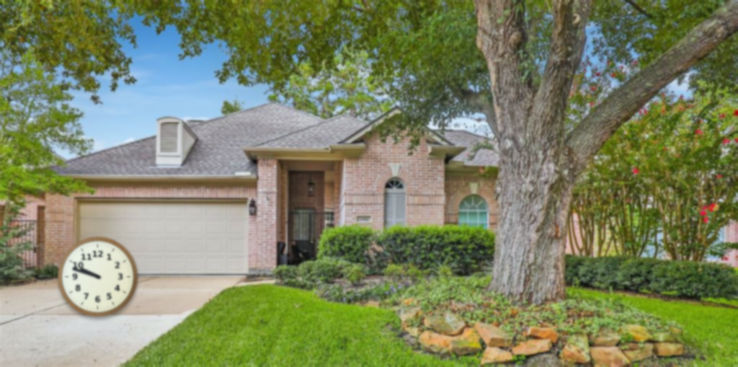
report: 9h48
